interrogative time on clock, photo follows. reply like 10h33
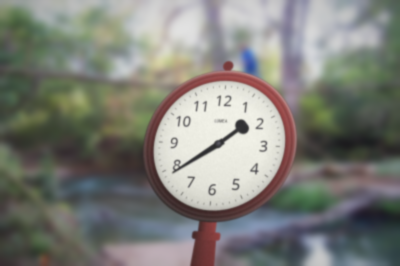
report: 1h39
